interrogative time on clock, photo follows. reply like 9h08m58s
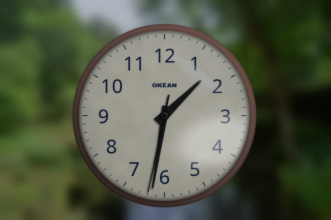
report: 1h31m32s
